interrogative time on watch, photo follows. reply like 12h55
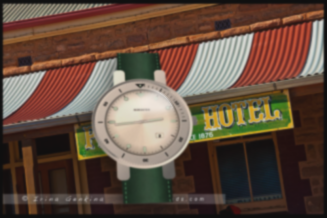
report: 2h44
